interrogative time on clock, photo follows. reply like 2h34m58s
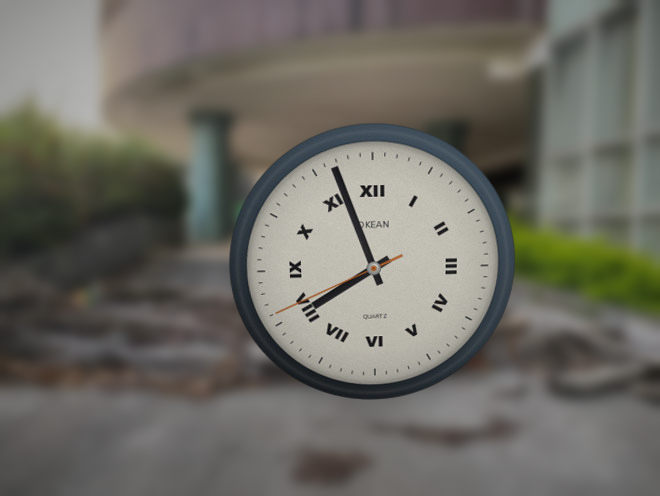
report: 7h56m41s
